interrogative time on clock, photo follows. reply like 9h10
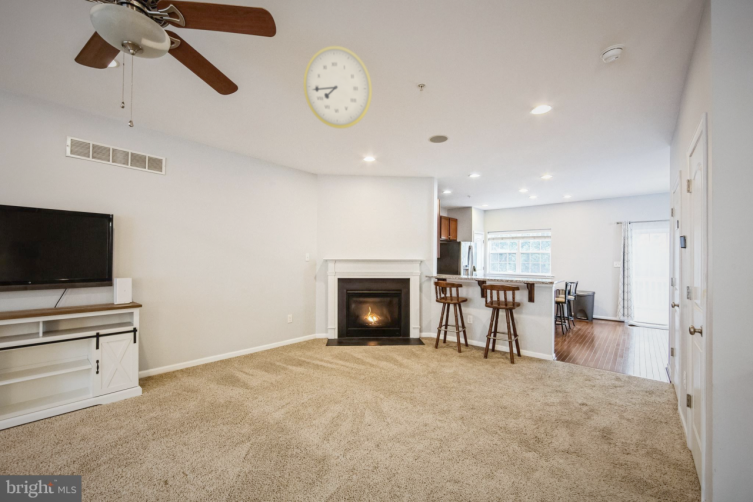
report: 7h44
